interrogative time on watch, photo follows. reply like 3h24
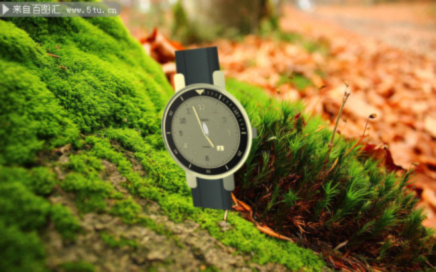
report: 4h57
